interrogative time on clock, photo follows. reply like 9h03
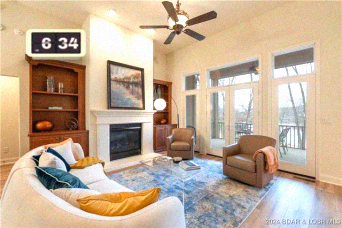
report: 6h34
